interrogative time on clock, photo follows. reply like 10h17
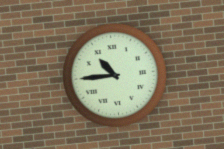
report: 10h45
